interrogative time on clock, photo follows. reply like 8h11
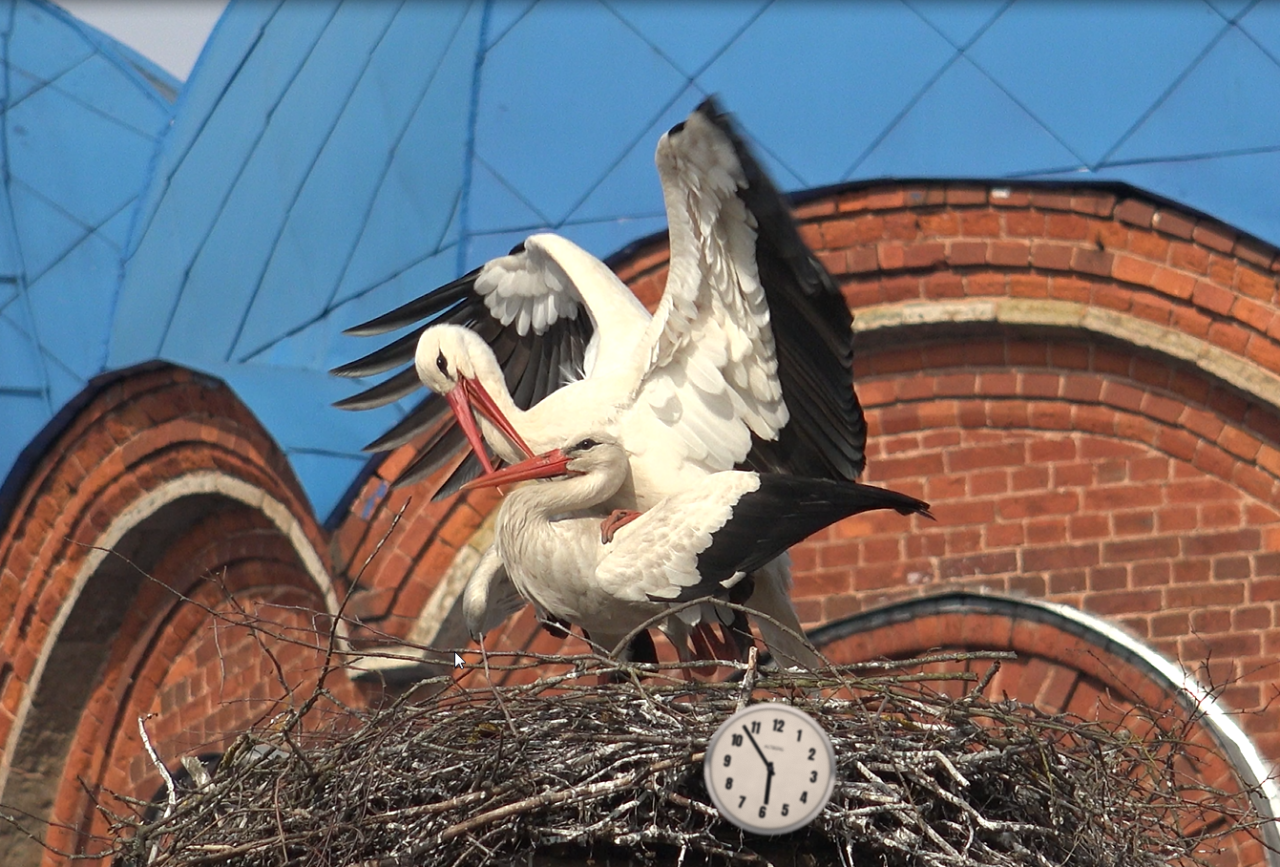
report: 5h53
